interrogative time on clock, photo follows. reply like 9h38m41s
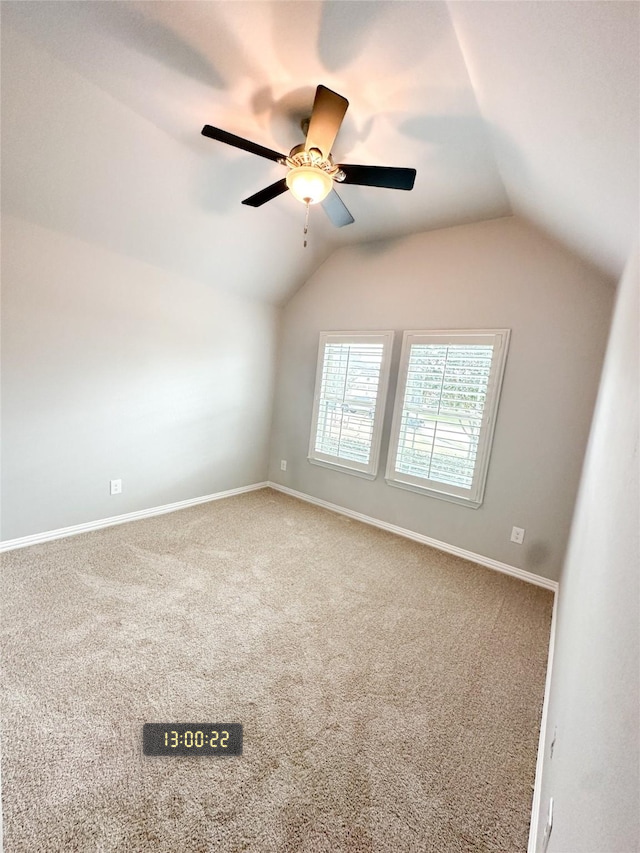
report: 13h00m22s
